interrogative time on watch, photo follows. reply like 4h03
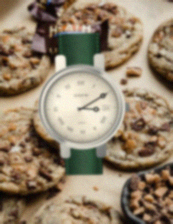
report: 3h10
